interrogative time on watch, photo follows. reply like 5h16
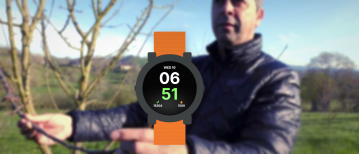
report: 6h51
